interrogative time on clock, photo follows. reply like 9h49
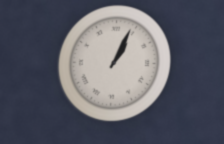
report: 1h04
